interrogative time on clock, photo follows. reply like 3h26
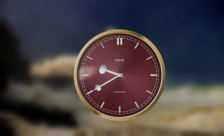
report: 9h40
